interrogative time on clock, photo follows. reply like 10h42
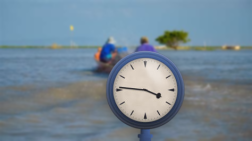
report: 3h46
